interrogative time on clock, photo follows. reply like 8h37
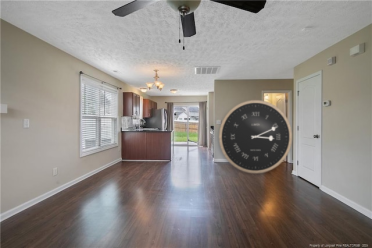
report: 3h11
